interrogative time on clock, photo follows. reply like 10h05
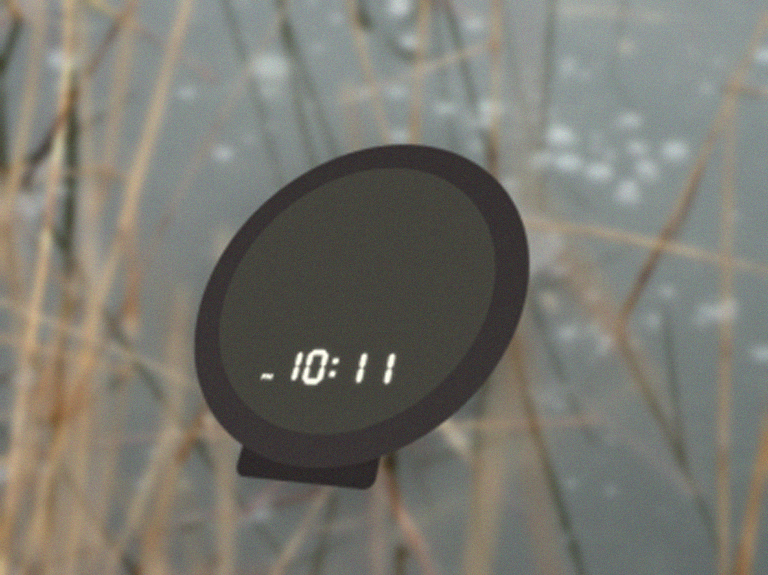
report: 10h11
